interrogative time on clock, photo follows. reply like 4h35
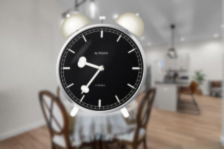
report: 9h36
